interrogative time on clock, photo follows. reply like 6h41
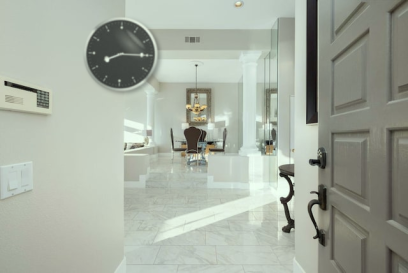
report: 8h15
